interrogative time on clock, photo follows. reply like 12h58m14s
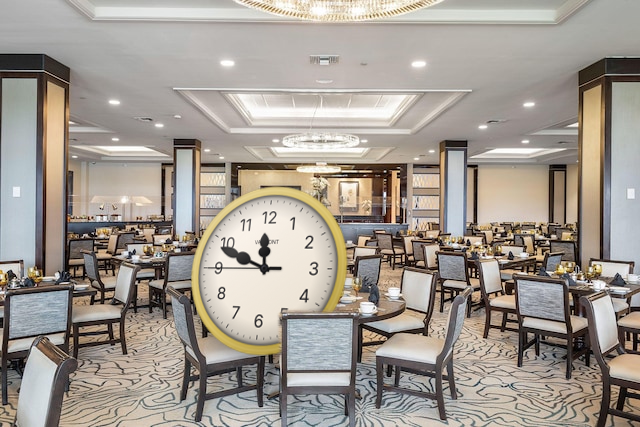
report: 11h48m45s
